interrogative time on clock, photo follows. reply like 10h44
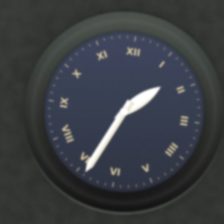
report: 1h34
